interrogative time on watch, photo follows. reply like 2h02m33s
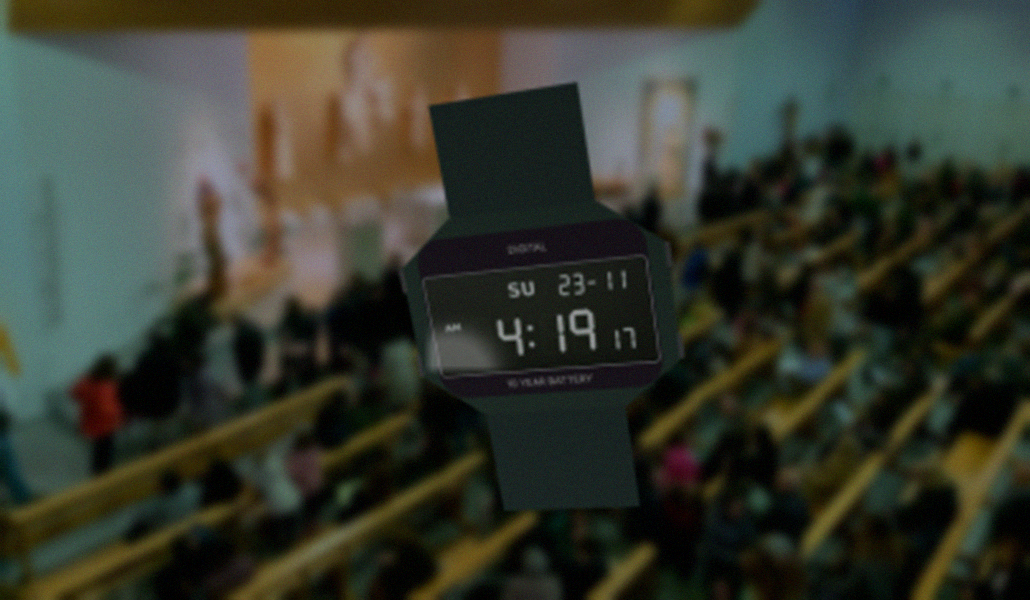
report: 4h19m17s
